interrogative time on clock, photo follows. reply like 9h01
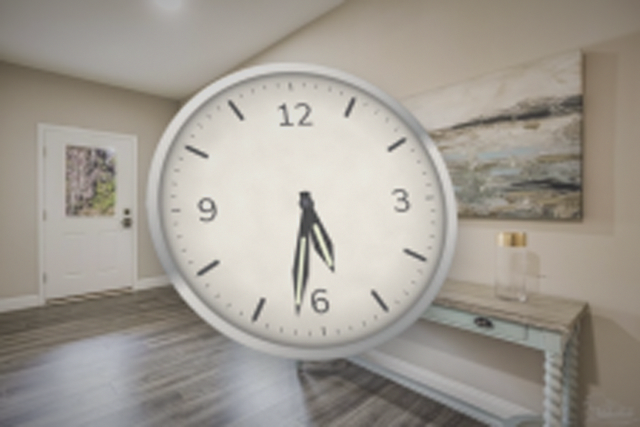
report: 5h32
